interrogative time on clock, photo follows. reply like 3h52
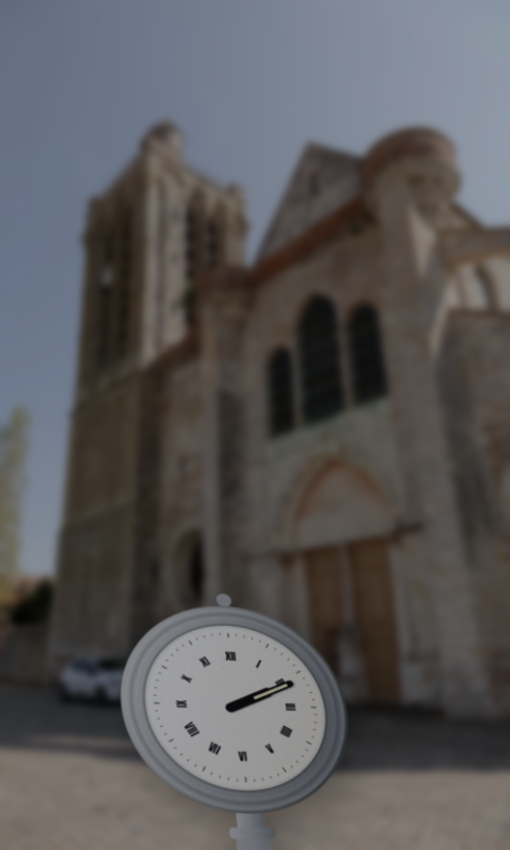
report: 2h11
